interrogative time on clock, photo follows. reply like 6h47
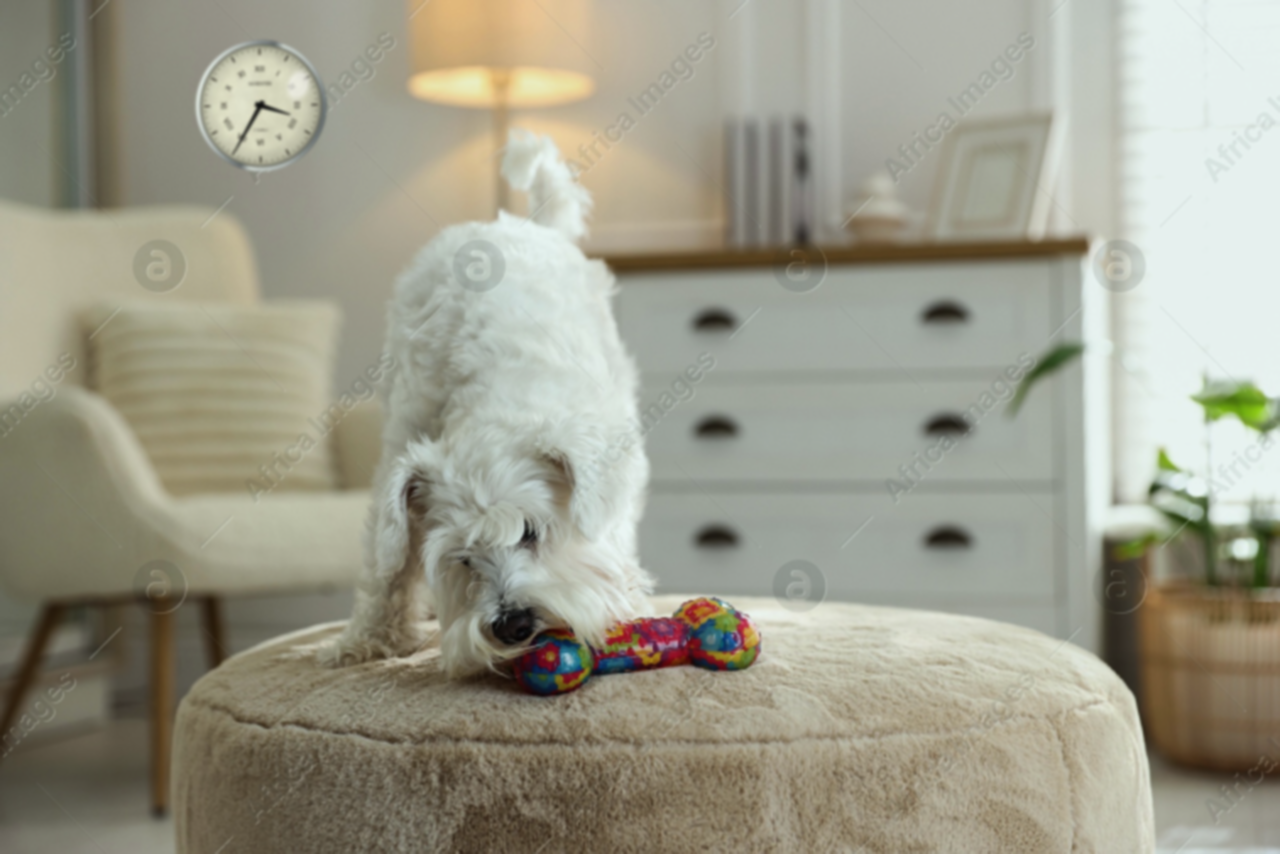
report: 3h35
